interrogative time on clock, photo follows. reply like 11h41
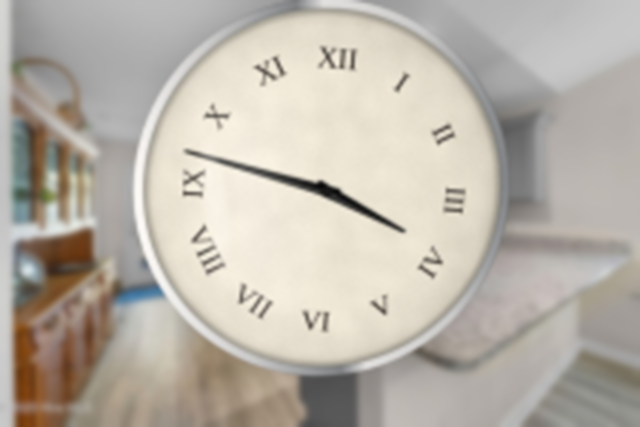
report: 3h47
